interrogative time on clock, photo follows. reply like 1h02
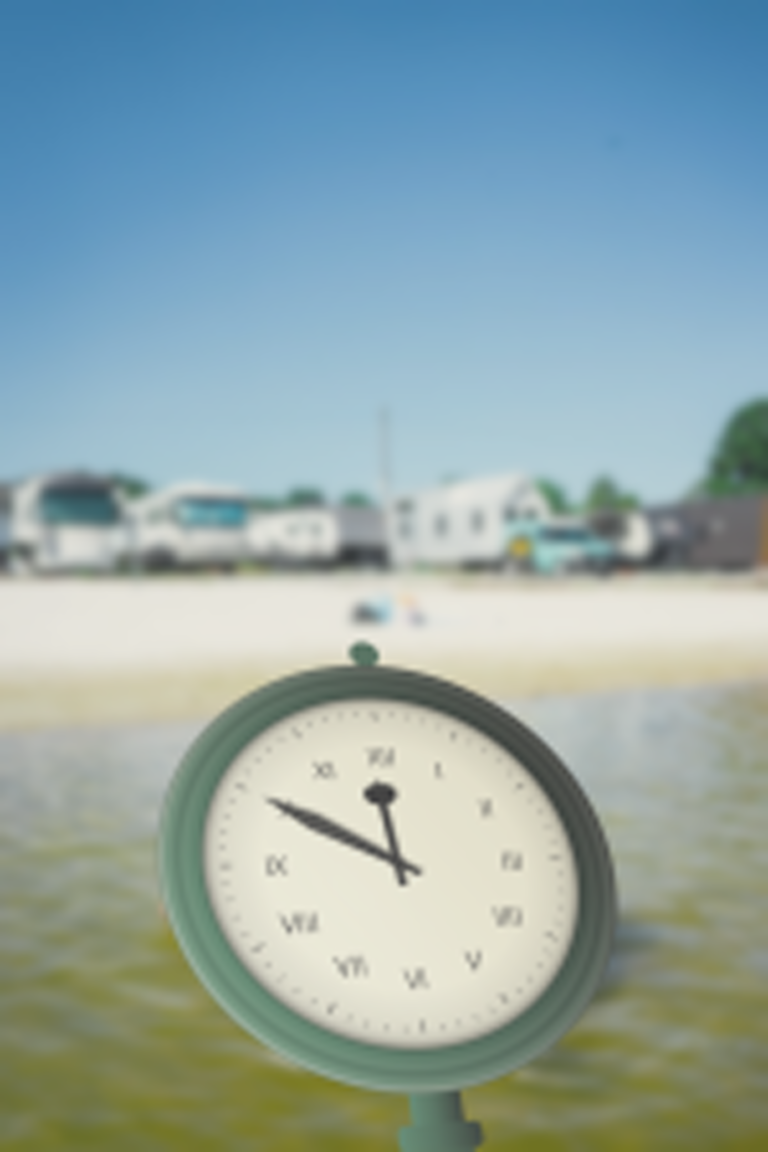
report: 11h50
